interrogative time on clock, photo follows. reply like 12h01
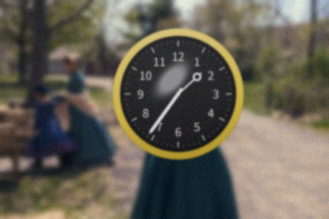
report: 1h36
